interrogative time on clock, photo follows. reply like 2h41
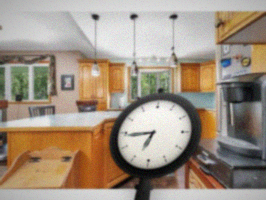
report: 6h44
